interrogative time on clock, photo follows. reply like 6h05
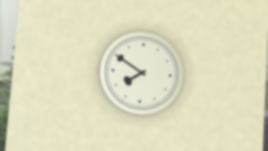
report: 7h50
